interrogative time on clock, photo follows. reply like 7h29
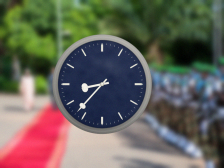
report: 8h37
